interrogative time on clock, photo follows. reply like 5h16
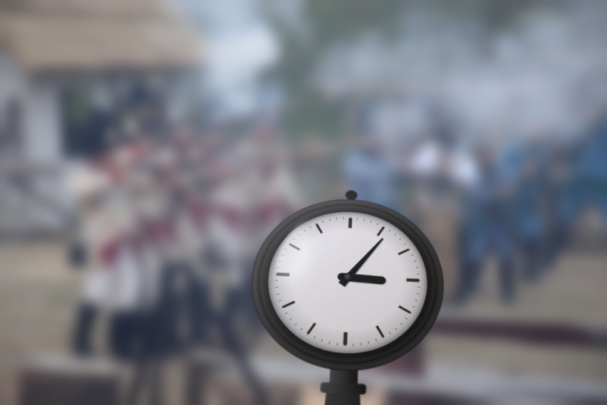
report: 3h06
